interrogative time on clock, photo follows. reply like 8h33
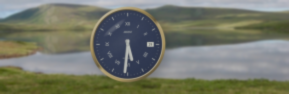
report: 5h31
